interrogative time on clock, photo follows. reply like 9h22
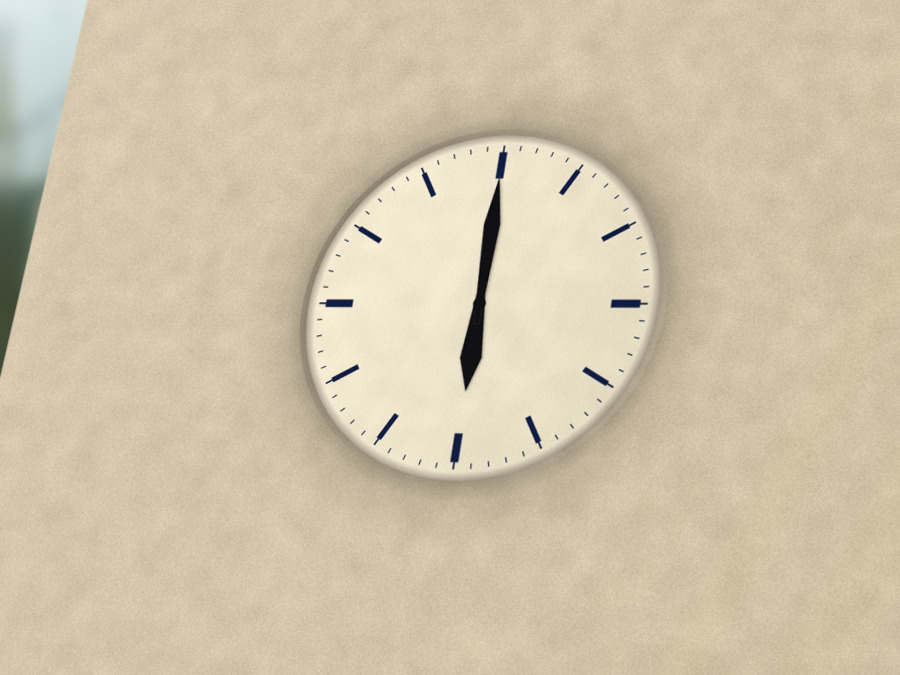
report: 6h00
